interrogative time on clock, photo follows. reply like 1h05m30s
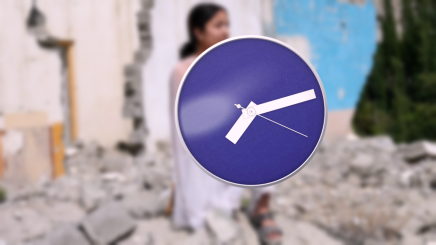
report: 7h12m19s
